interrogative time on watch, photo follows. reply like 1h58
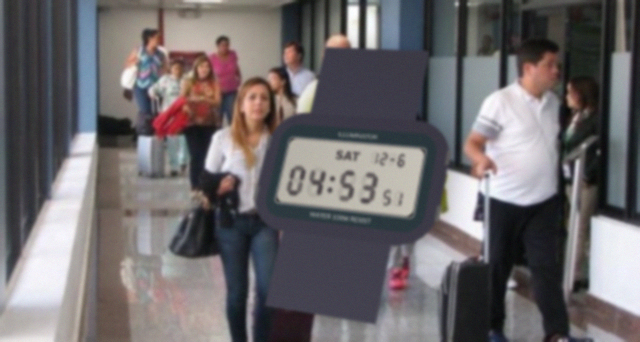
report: 4h53
